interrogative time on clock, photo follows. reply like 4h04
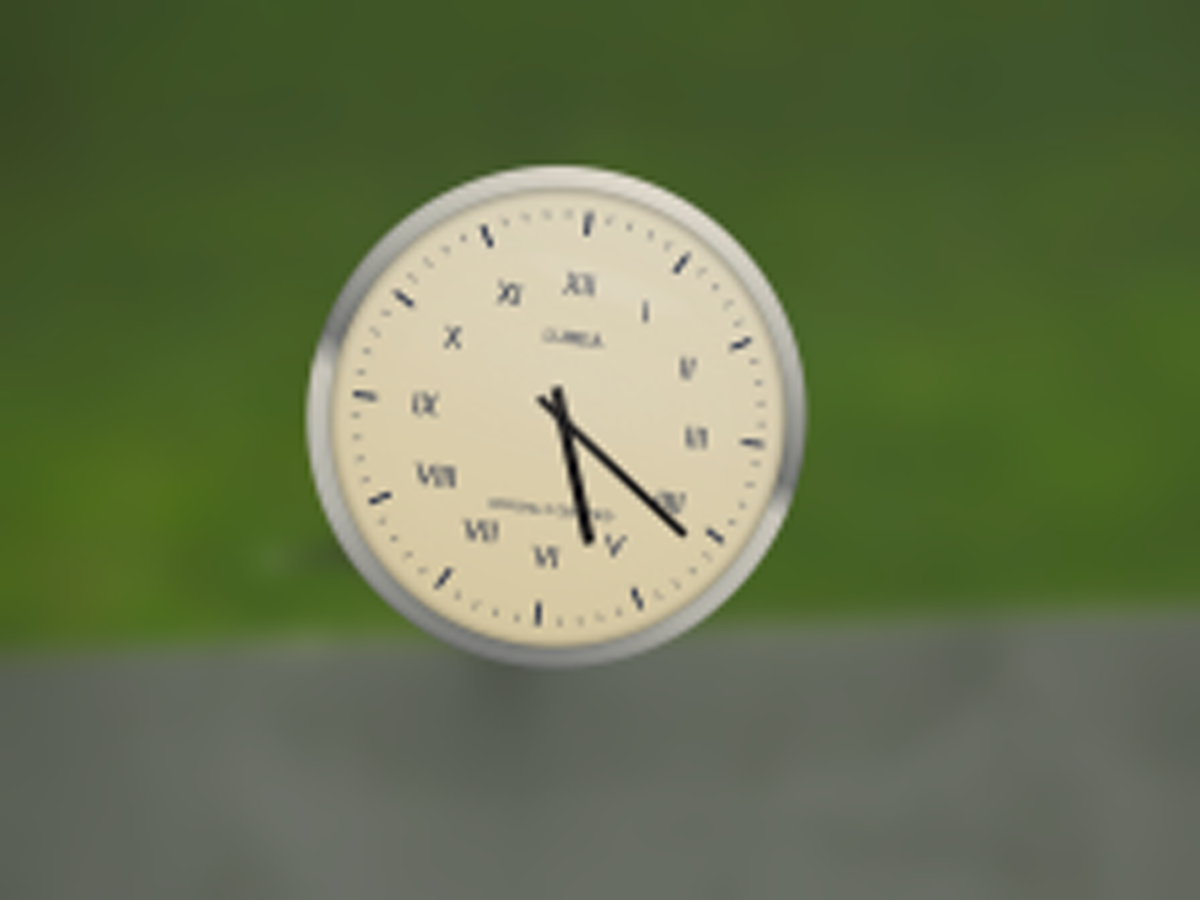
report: 5h21
